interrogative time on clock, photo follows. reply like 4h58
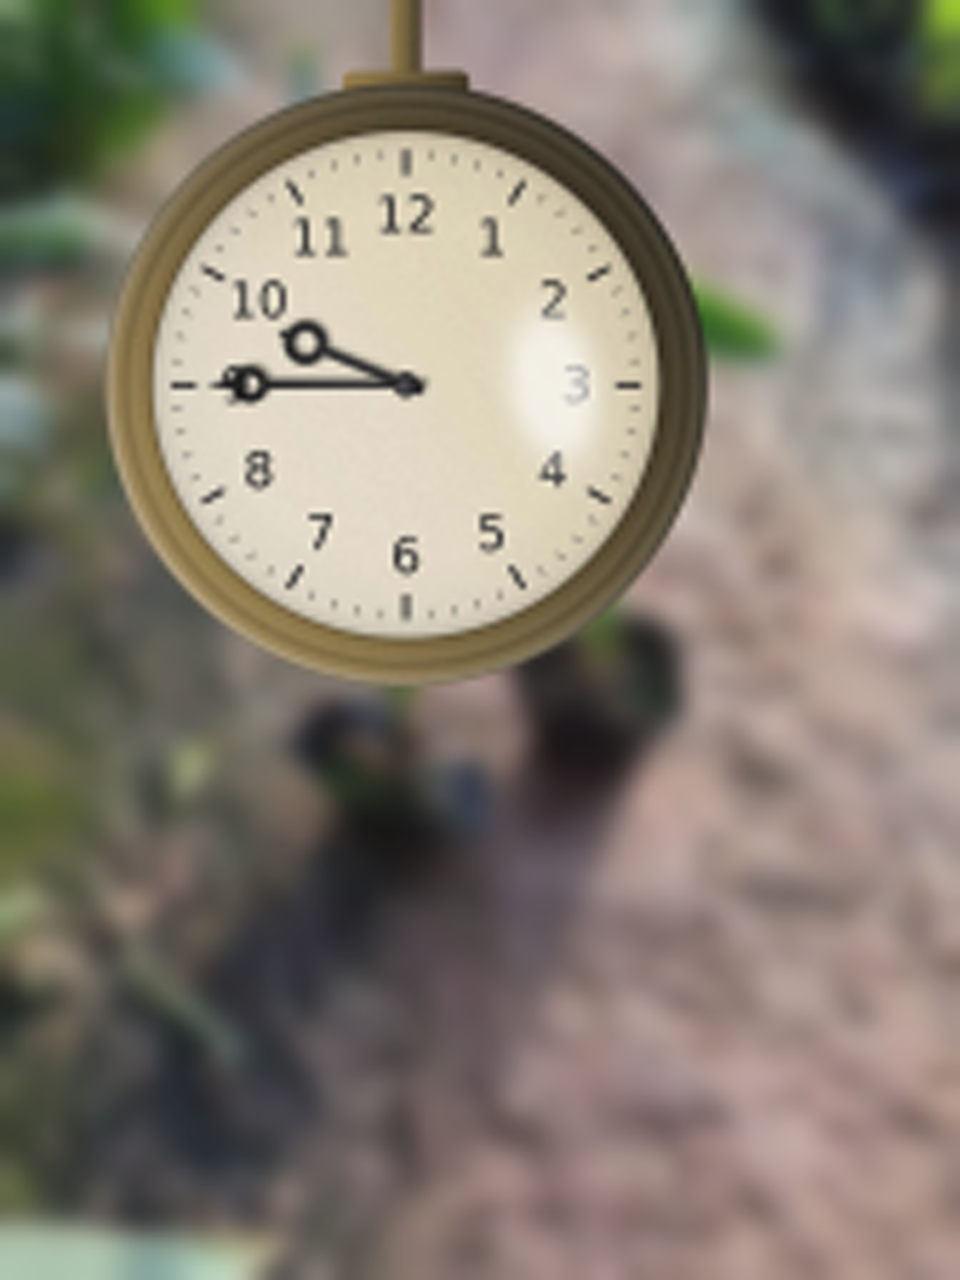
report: 9h45
